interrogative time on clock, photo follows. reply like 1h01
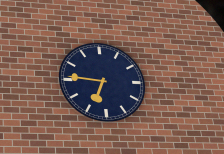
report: 6h46
